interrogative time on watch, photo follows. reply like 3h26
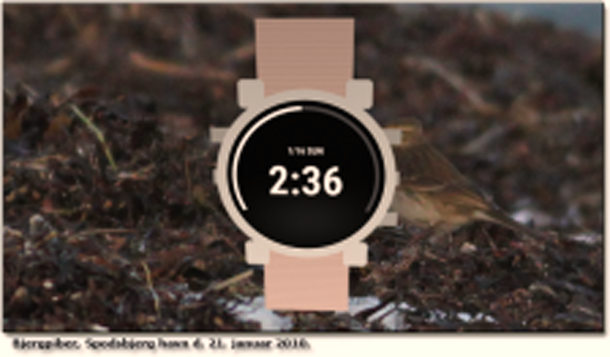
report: 2h36
